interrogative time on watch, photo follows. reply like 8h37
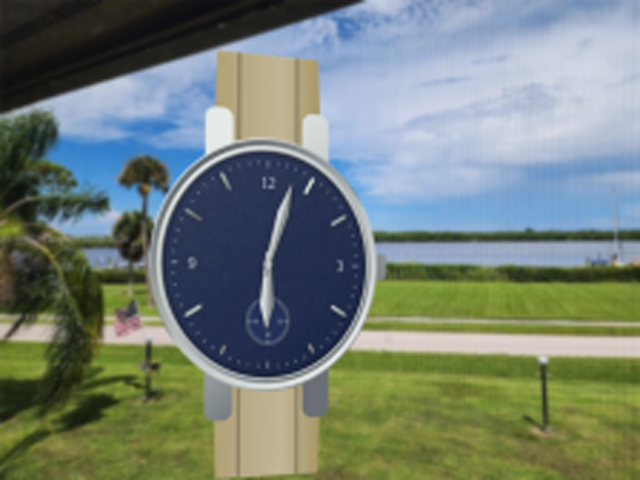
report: 6h03
